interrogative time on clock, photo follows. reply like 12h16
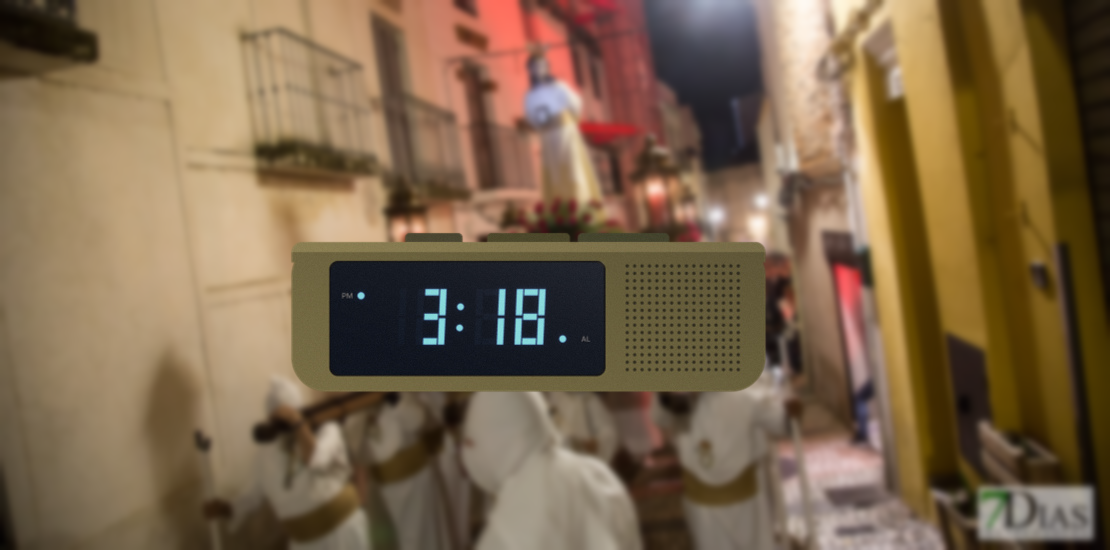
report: 3h18
